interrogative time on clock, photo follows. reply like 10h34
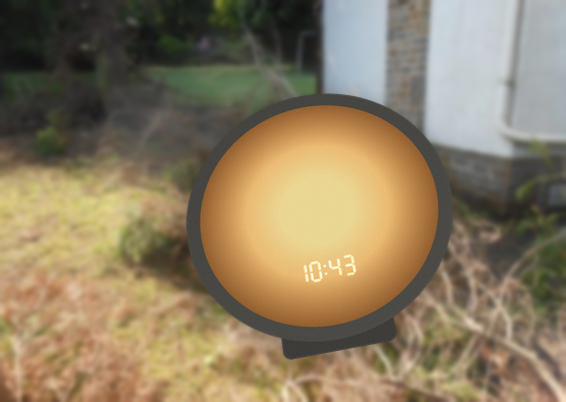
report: 10h43
